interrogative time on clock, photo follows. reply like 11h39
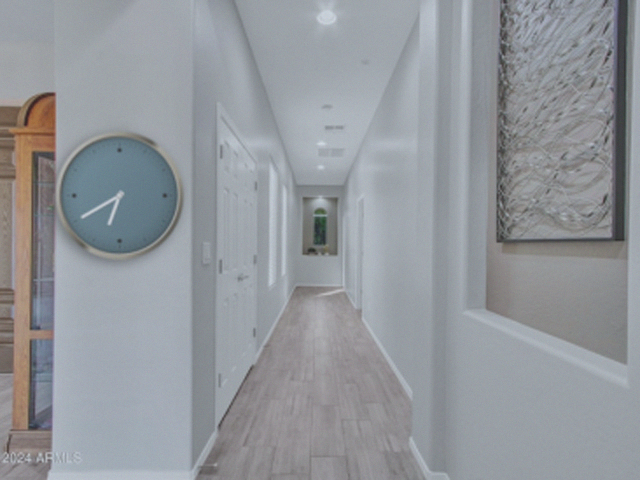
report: 6h40
